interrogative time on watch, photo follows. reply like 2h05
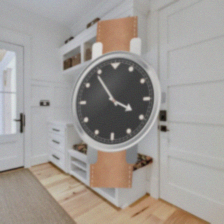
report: 3h54
